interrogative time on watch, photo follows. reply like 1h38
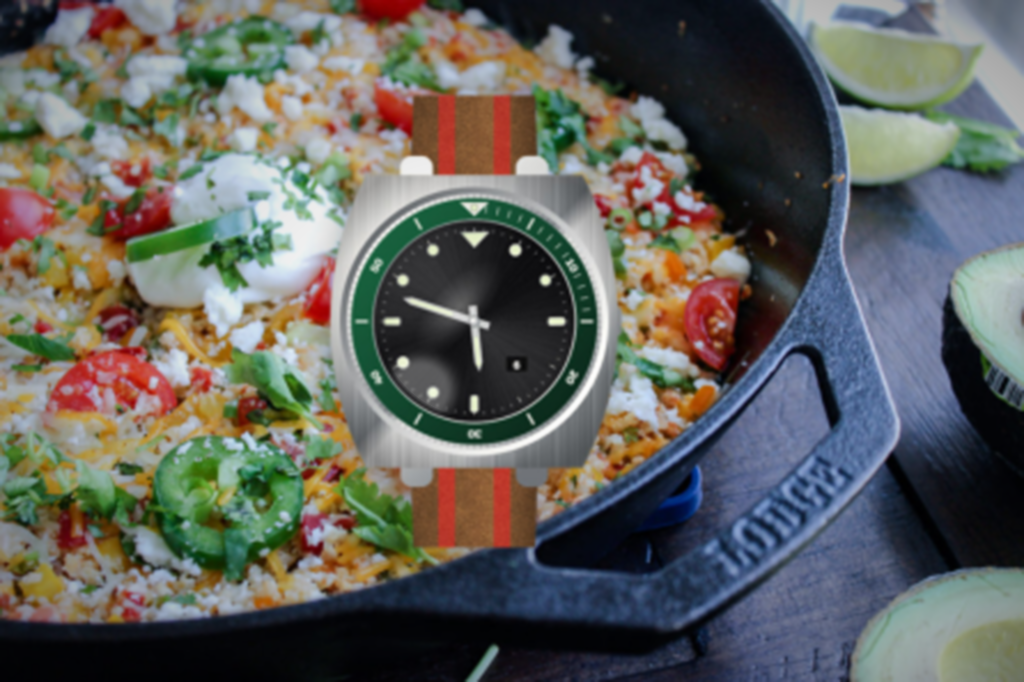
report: 5h48
